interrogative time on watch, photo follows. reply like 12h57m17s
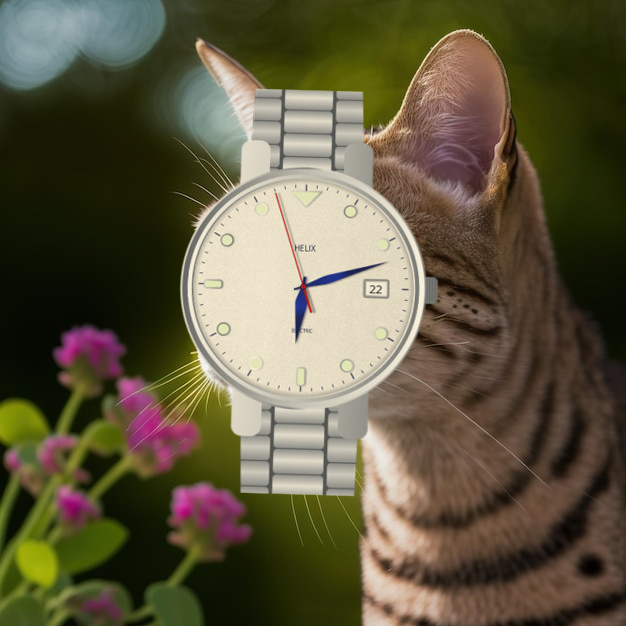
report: 6h11m57s
